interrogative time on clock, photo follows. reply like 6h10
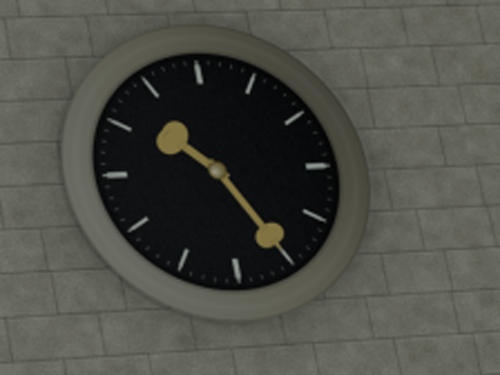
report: 10h25
